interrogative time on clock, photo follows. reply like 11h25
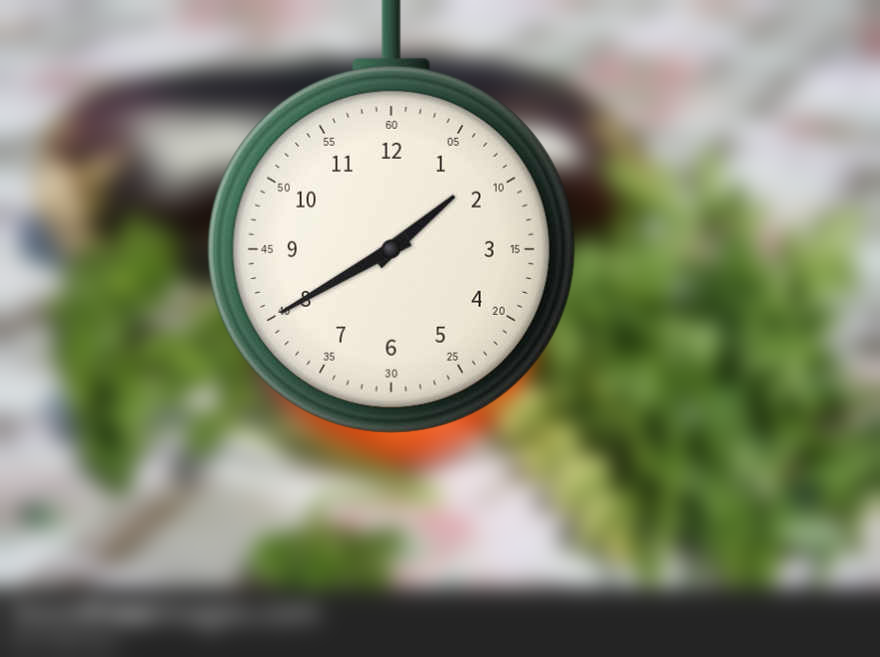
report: 1h40
